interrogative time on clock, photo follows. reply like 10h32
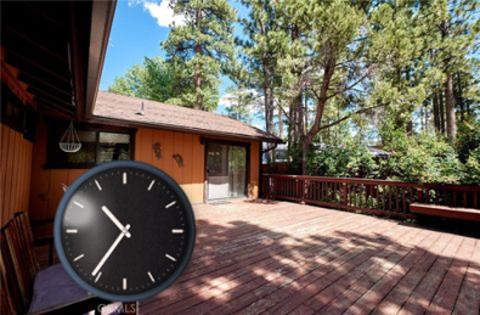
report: 10h36
